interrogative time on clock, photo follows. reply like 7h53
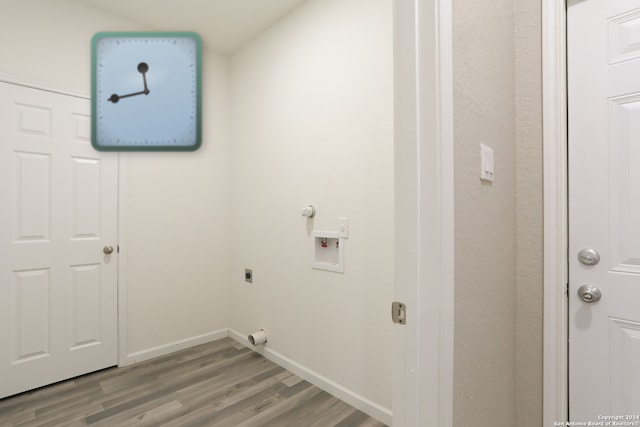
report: 11h43
